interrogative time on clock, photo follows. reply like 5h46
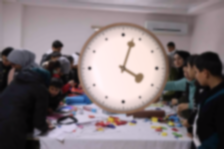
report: 4h03
